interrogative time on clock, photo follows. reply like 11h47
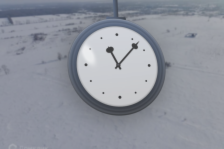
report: 11h07
